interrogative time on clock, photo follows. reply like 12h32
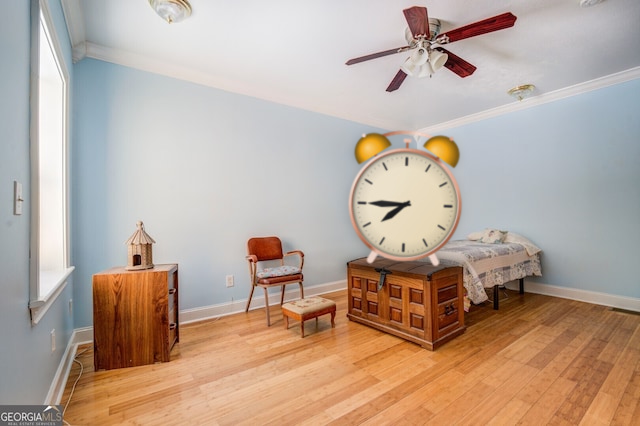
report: 7h45
